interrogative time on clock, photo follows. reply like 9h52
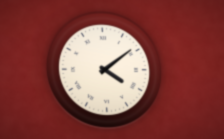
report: 4h09
